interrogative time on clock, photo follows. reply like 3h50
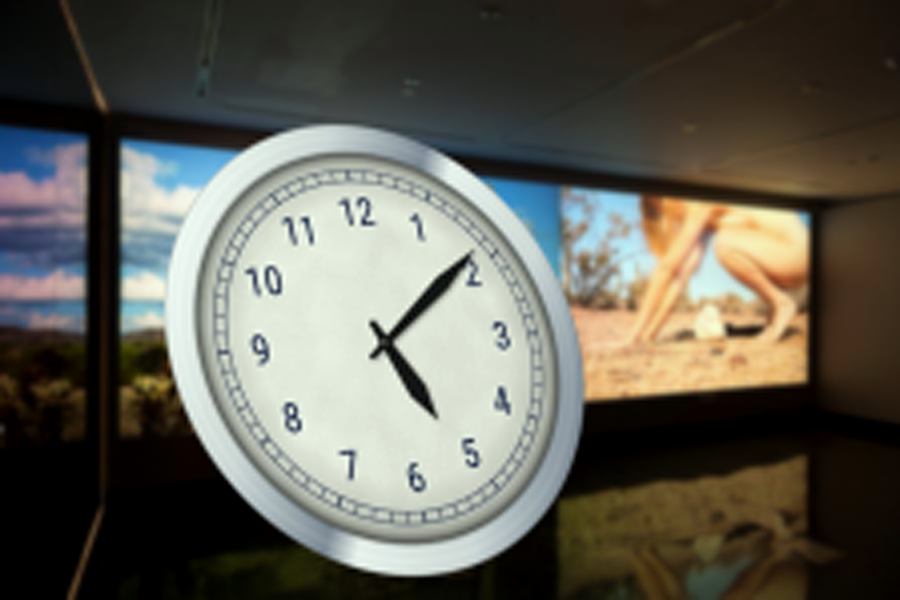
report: 5h09
